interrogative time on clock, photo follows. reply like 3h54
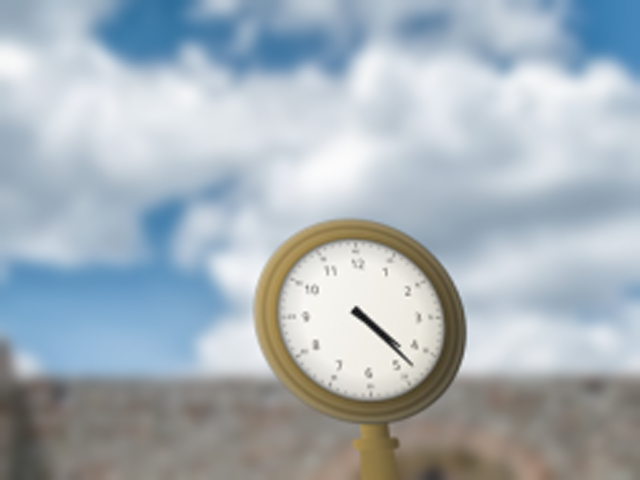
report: 4h23
